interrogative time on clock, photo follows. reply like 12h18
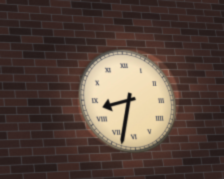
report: 8h33
